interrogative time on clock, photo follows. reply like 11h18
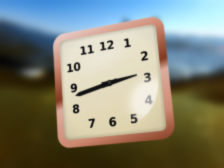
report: 2h43
